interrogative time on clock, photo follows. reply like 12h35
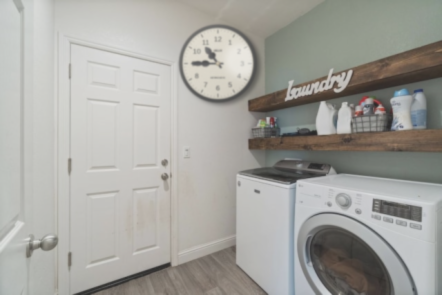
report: 10h45
